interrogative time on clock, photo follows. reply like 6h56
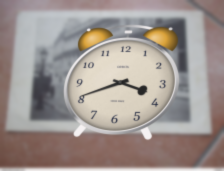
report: 3h41
